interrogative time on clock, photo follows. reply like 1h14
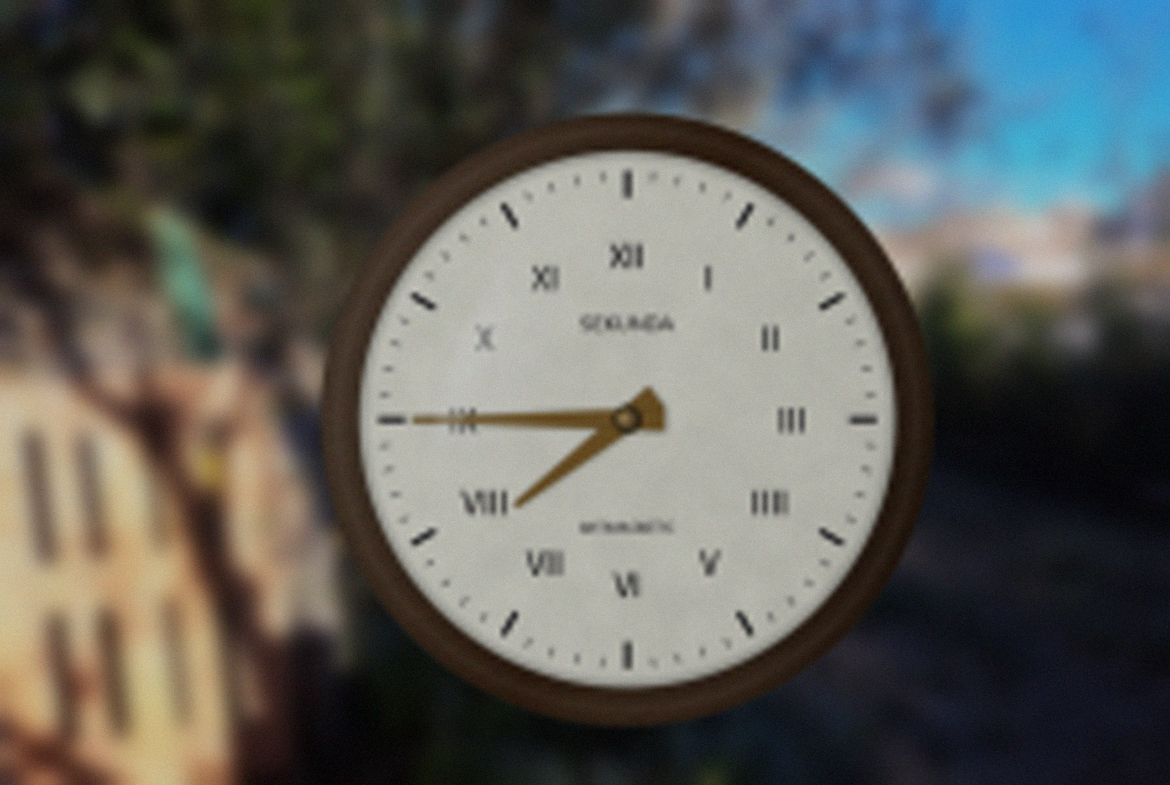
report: 7h45
